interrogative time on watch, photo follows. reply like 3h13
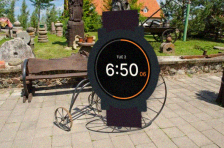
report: 6h50
